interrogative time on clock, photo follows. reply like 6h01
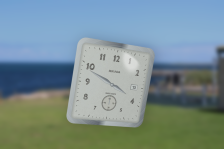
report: 3h49
